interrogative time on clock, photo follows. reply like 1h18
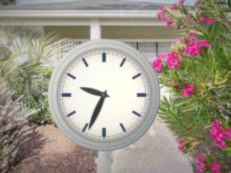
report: 9h34
